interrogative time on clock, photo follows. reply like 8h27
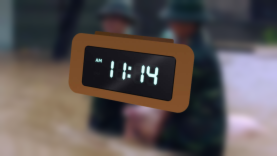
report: 11h14
